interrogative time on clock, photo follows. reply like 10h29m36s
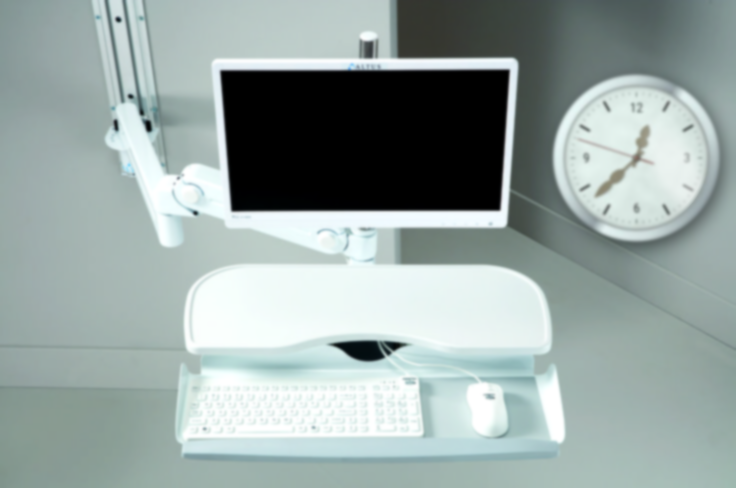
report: 12h37m48s
